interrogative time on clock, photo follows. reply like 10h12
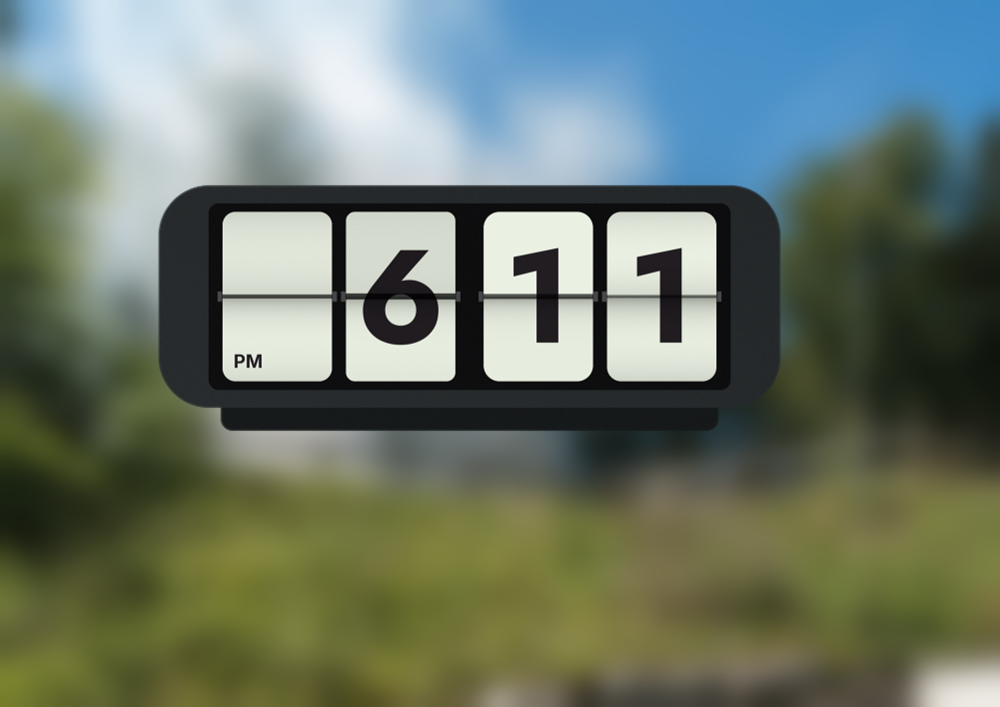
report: 6h11
